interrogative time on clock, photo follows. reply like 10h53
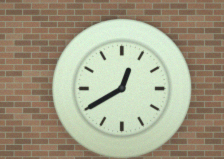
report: 12h40
